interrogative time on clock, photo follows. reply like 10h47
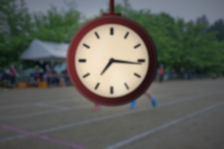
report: 7h16
